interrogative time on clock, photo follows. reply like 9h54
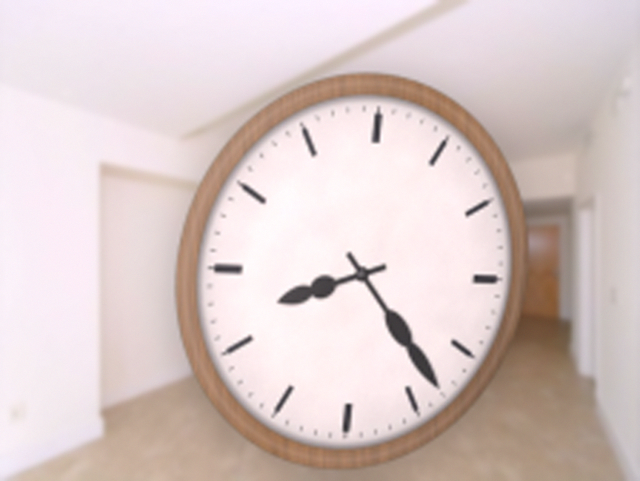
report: 8h23
